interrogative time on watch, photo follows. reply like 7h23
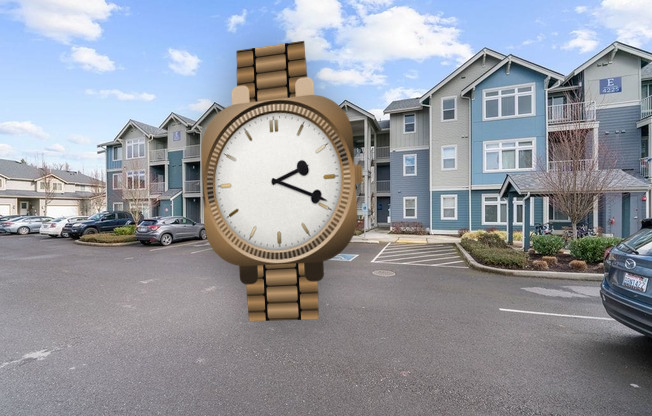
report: 2h19
